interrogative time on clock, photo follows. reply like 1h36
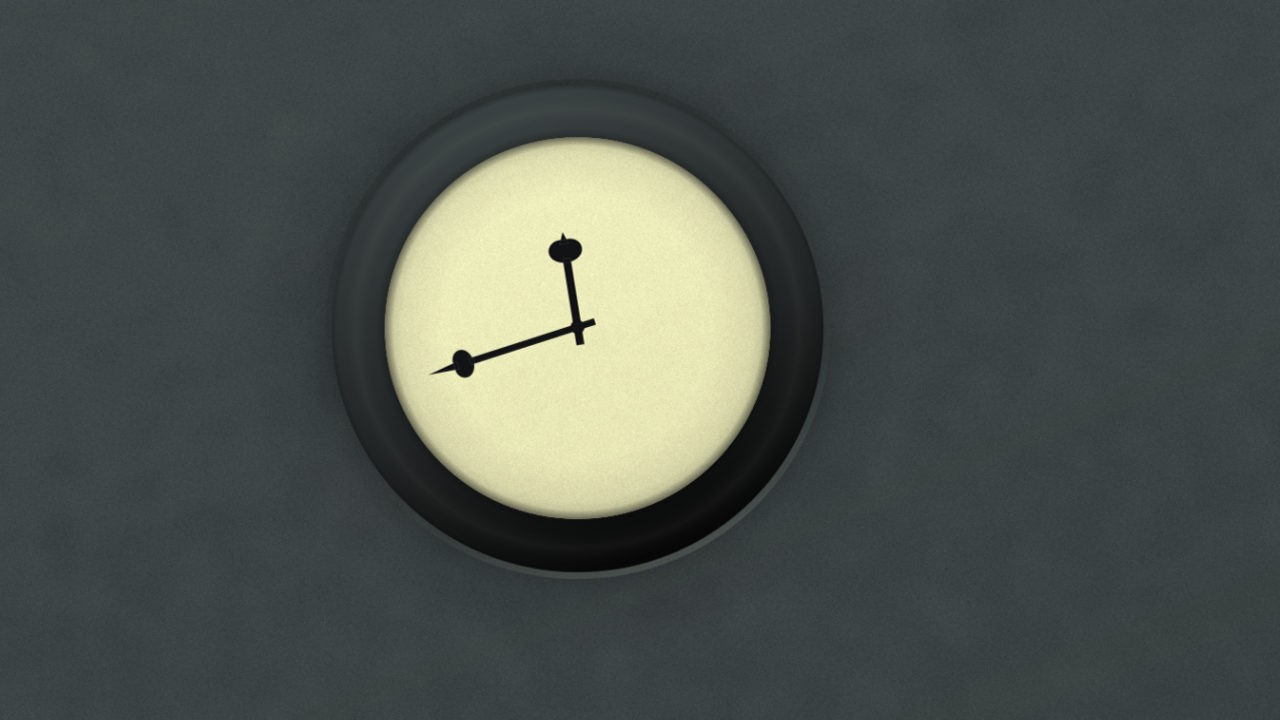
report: 11h42
